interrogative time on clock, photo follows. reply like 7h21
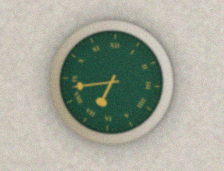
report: 6h43
